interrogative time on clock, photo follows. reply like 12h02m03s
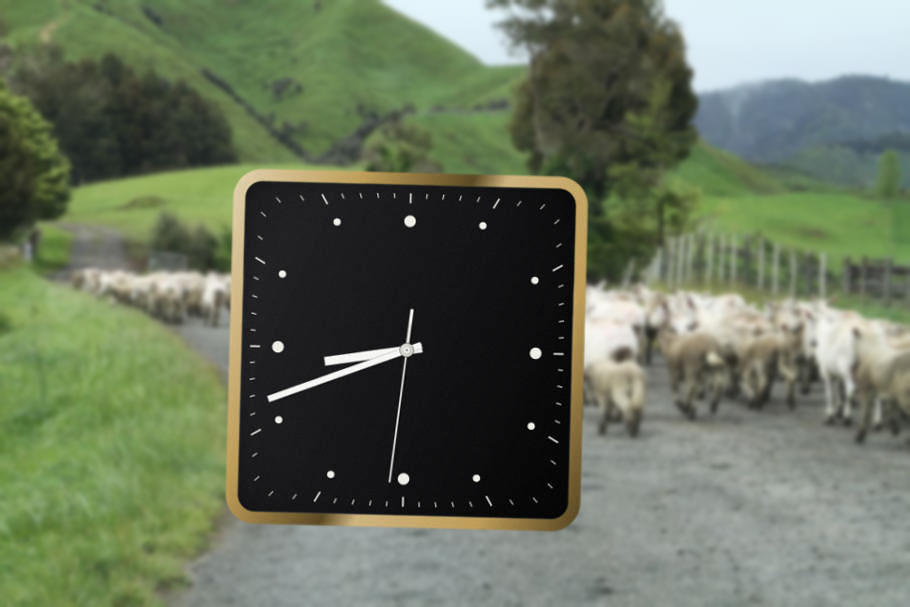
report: 8h41m31s
